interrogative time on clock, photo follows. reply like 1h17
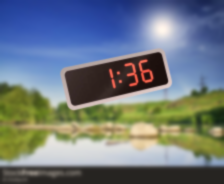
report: 1h36
